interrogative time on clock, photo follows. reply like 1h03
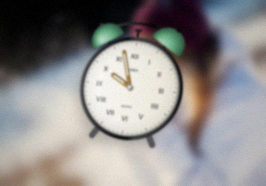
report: 9h57
